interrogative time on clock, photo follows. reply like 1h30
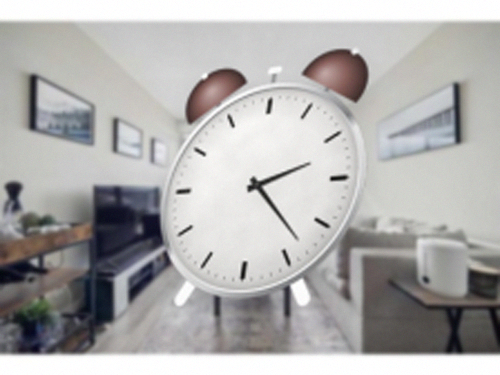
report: 2h23
